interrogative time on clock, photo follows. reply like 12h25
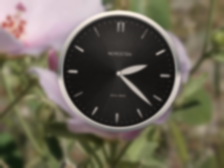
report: 2h22
